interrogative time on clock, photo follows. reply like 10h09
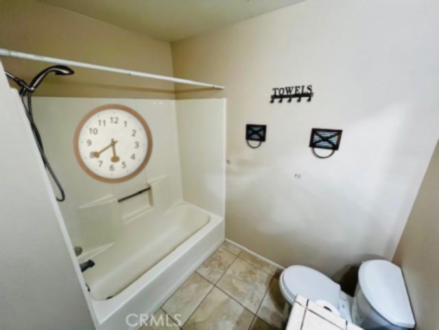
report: 5h39
